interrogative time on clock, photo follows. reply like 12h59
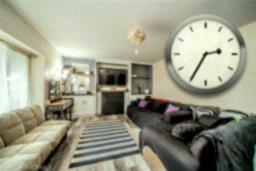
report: 2h35
